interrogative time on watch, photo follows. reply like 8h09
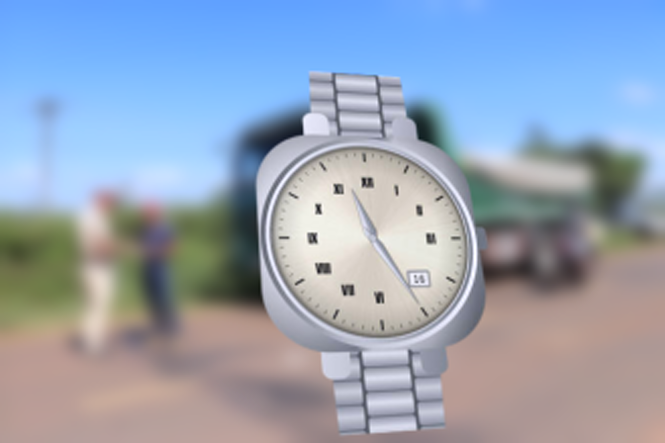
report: 11h25
